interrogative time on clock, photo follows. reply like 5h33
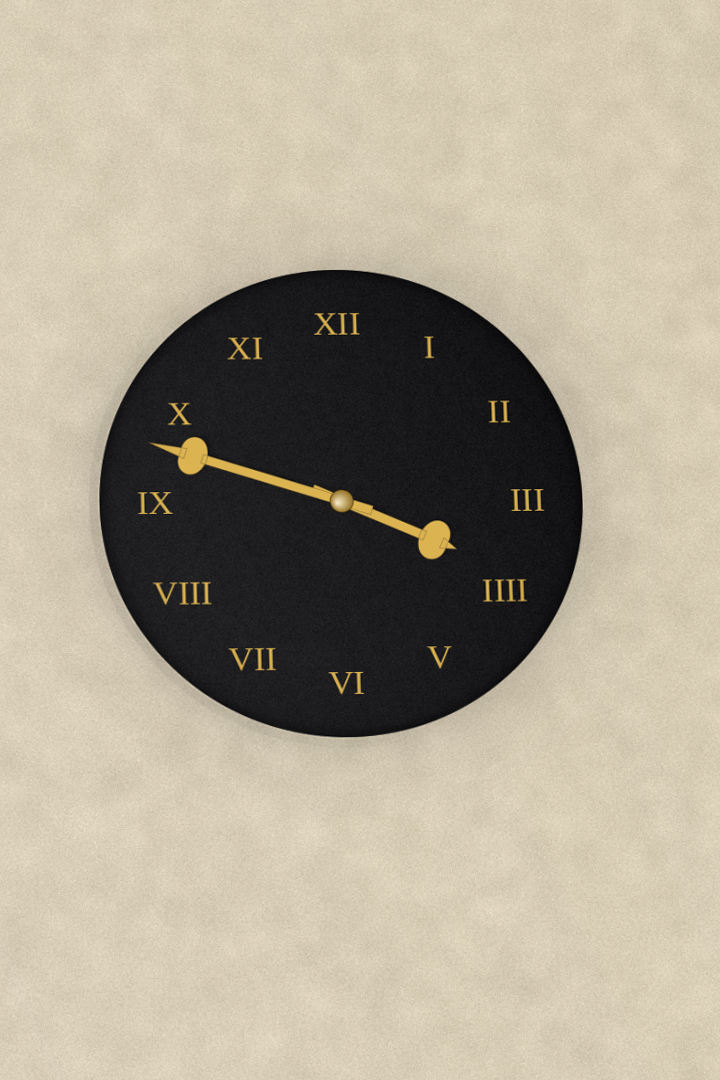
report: 3h48
